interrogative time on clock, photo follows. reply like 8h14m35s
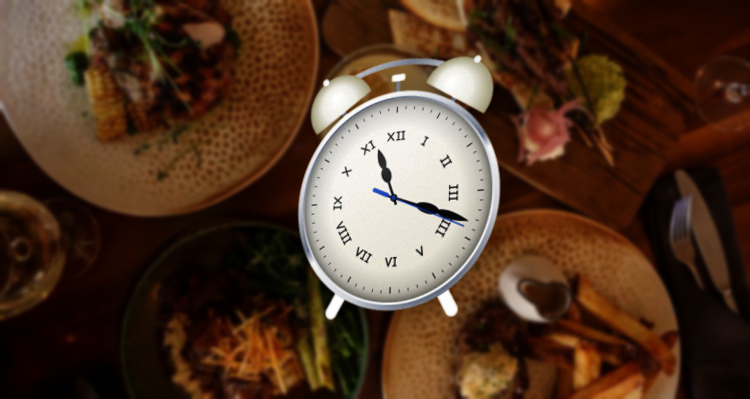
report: 11h18m19s
